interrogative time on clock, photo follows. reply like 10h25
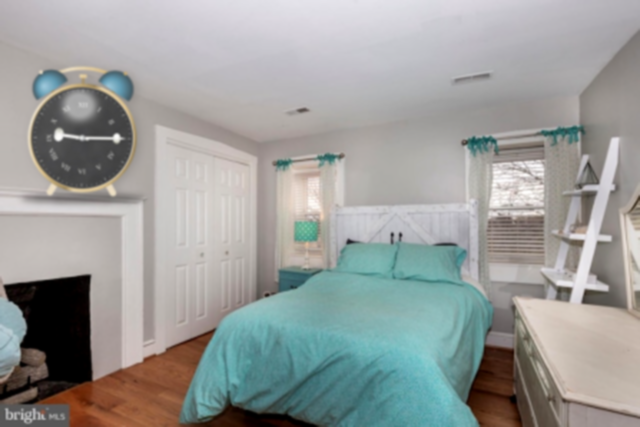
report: 9h15
